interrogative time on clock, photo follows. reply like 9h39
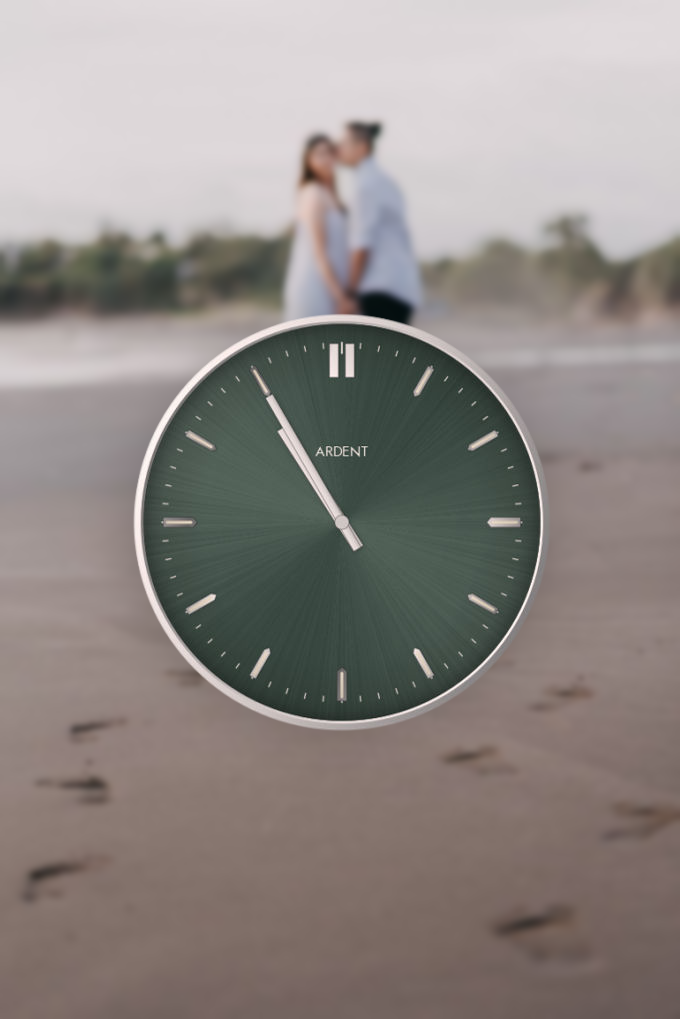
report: 10h55
